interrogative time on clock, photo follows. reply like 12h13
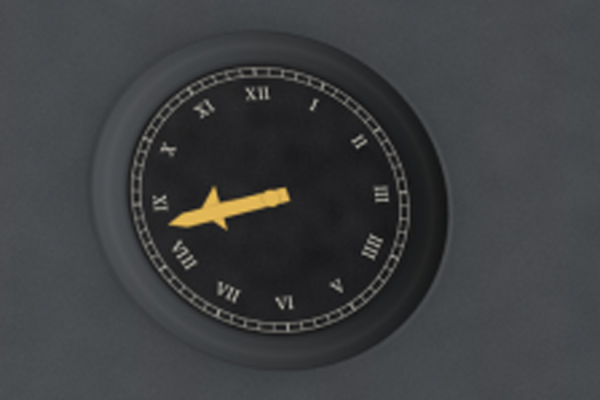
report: 8h43
